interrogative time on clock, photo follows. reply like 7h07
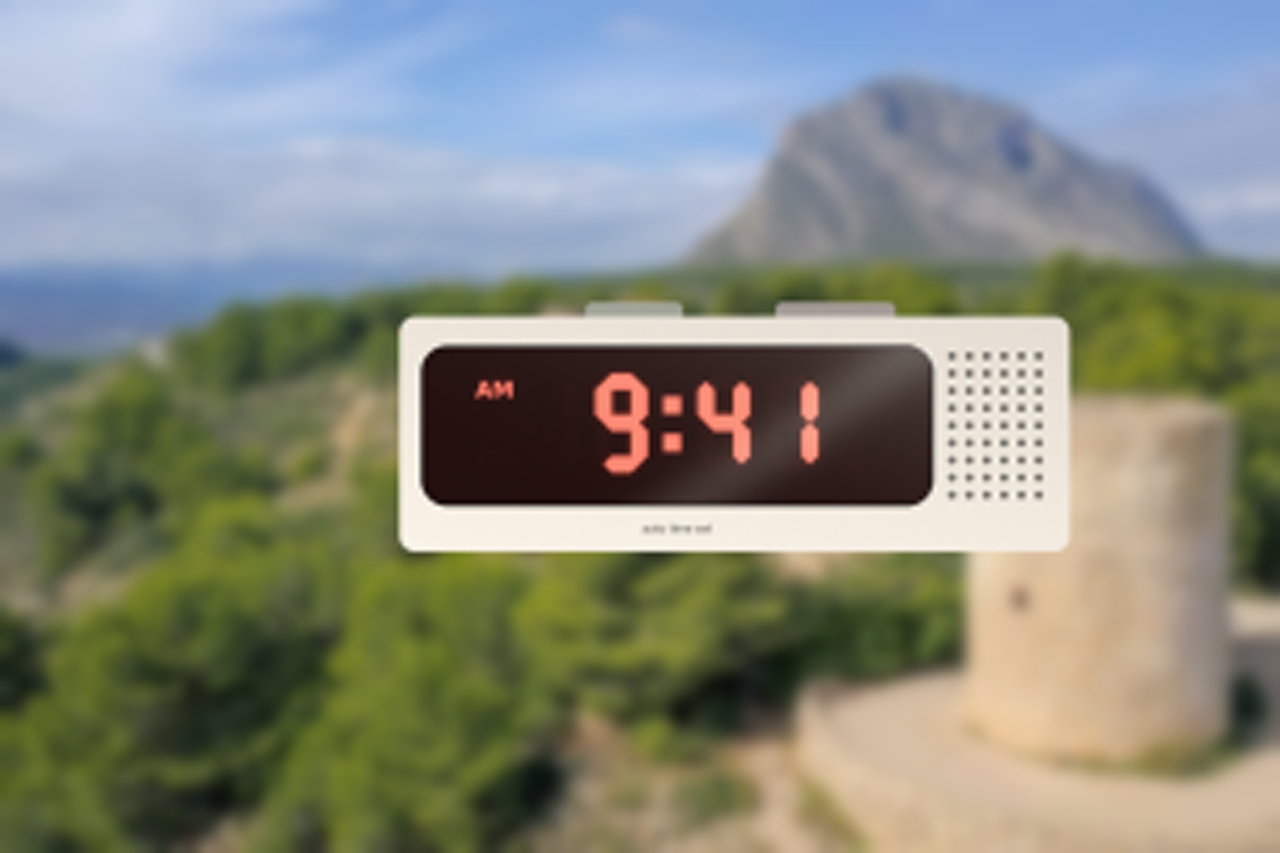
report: 9h41
